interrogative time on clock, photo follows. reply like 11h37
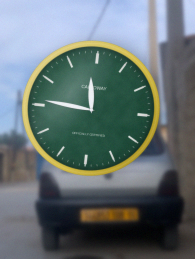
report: 11h46
